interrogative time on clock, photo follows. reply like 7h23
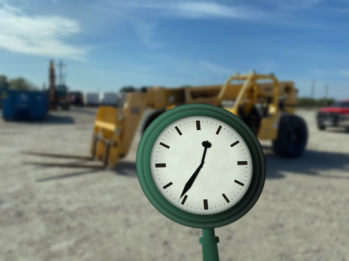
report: 12h36
